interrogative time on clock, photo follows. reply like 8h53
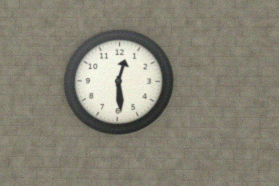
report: 12h29
